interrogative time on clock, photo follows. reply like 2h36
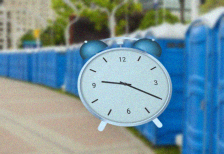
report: 9h20
